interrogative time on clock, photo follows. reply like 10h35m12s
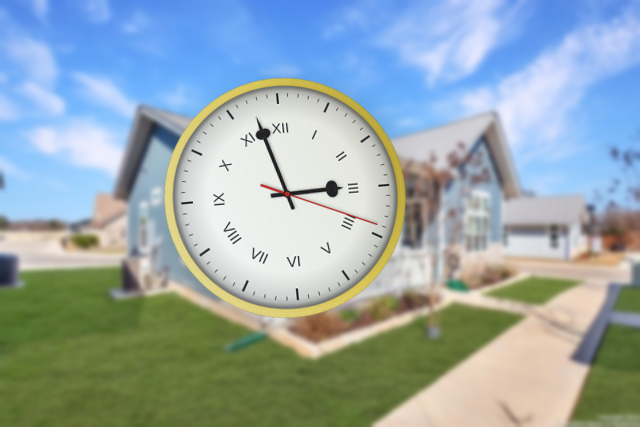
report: 2h57m19s
